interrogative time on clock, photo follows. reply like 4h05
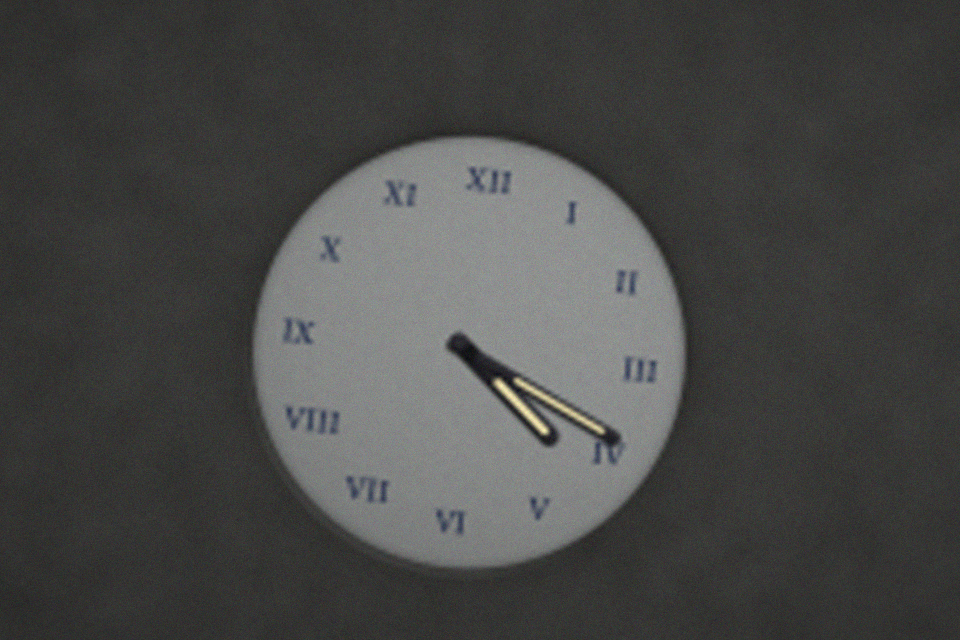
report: 4h19
